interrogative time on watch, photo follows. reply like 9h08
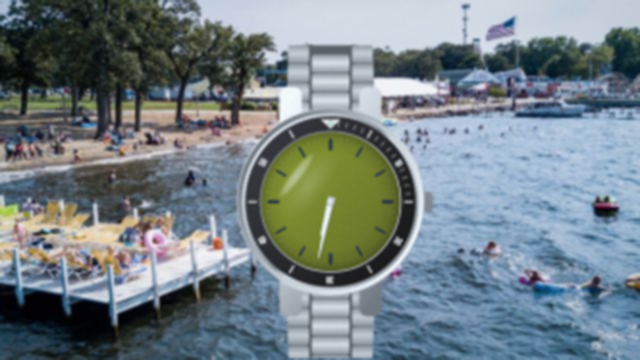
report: 6h32
